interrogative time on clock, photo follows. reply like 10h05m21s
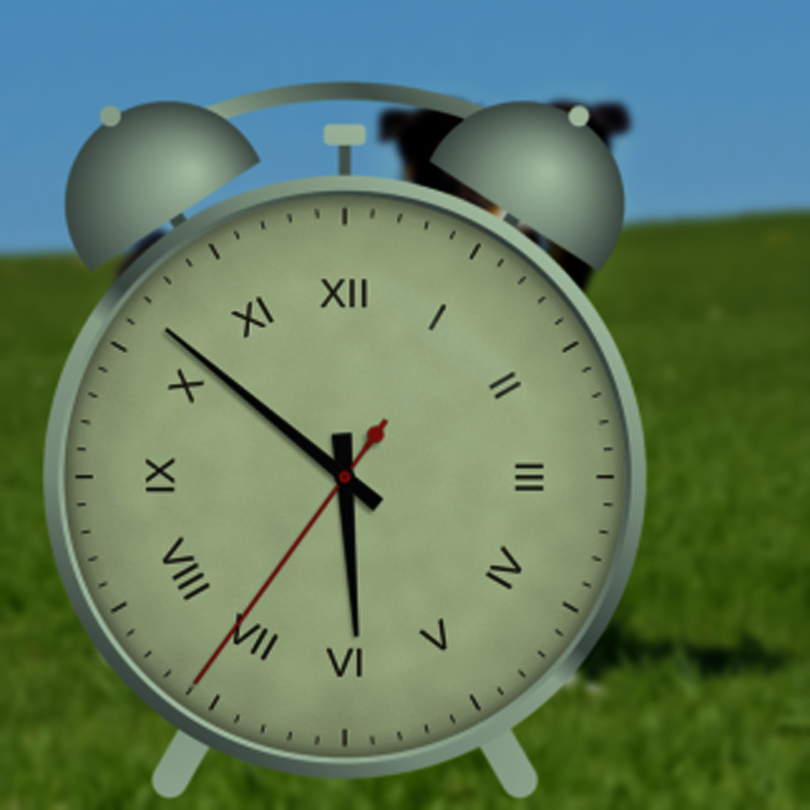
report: 5h51m36s
